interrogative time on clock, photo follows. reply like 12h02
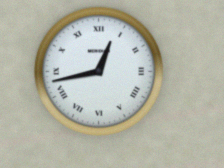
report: 12h43
